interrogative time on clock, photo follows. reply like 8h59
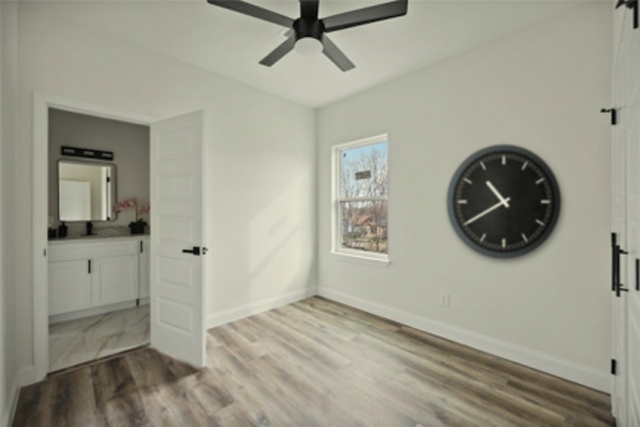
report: 10h40
